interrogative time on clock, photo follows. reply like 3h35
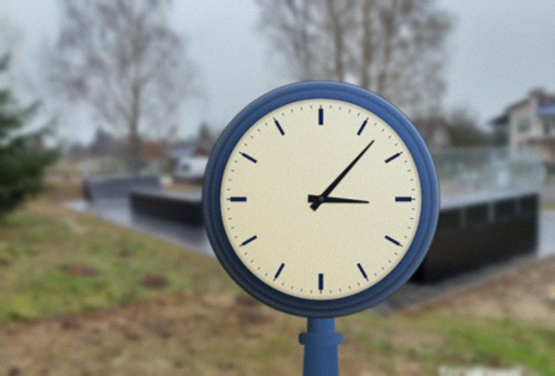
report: 3h07
